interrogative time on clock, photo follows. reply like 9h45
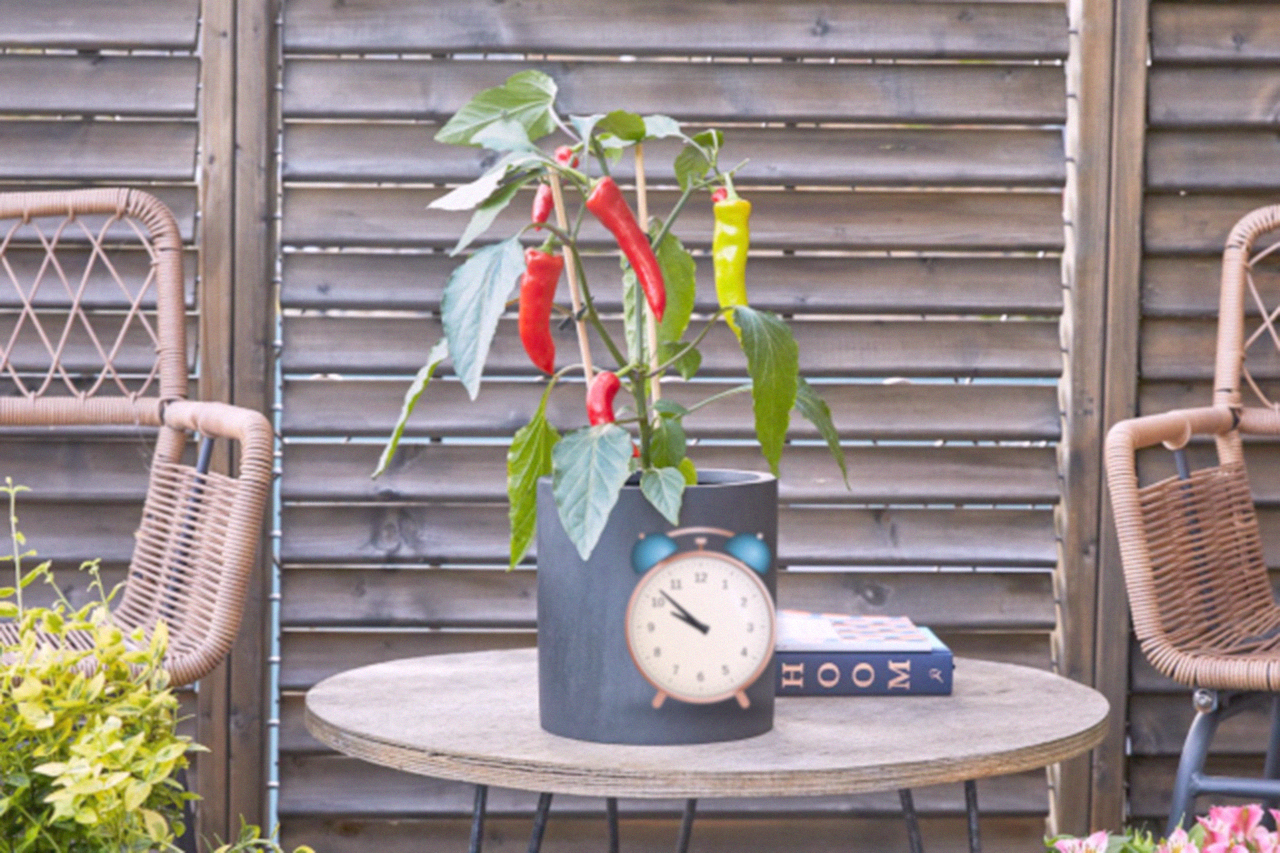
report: 9h52
